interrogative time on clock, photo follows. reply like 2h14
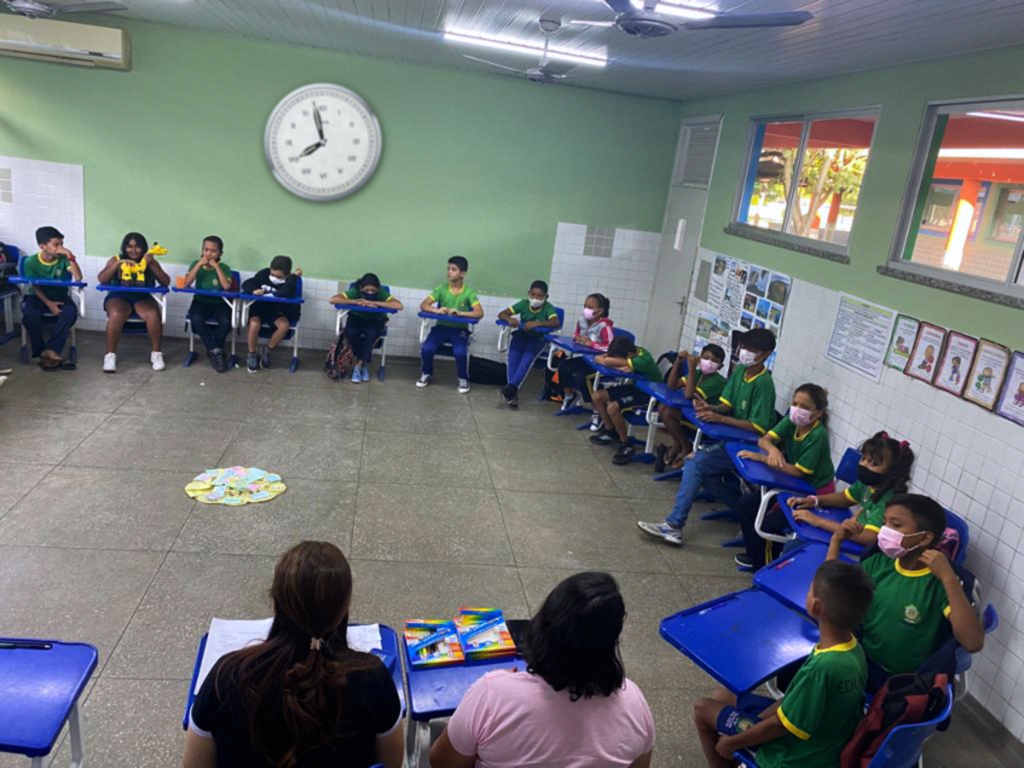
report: 7h58
